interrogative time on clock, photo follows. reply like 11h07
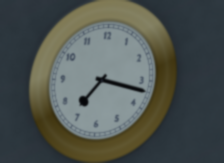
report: 7h17
